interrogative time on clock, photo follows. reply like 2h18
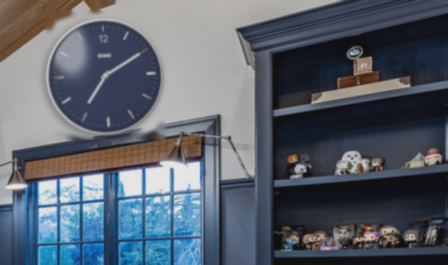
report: 7h10
